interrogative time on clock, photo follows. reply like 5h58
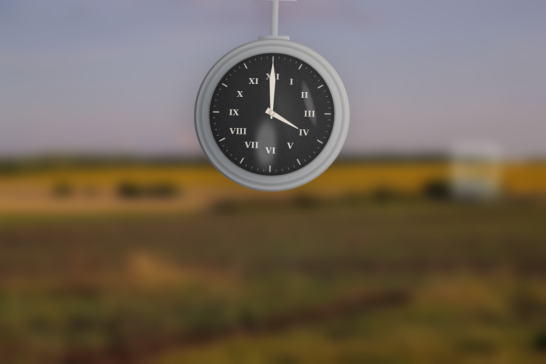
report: 4h00
